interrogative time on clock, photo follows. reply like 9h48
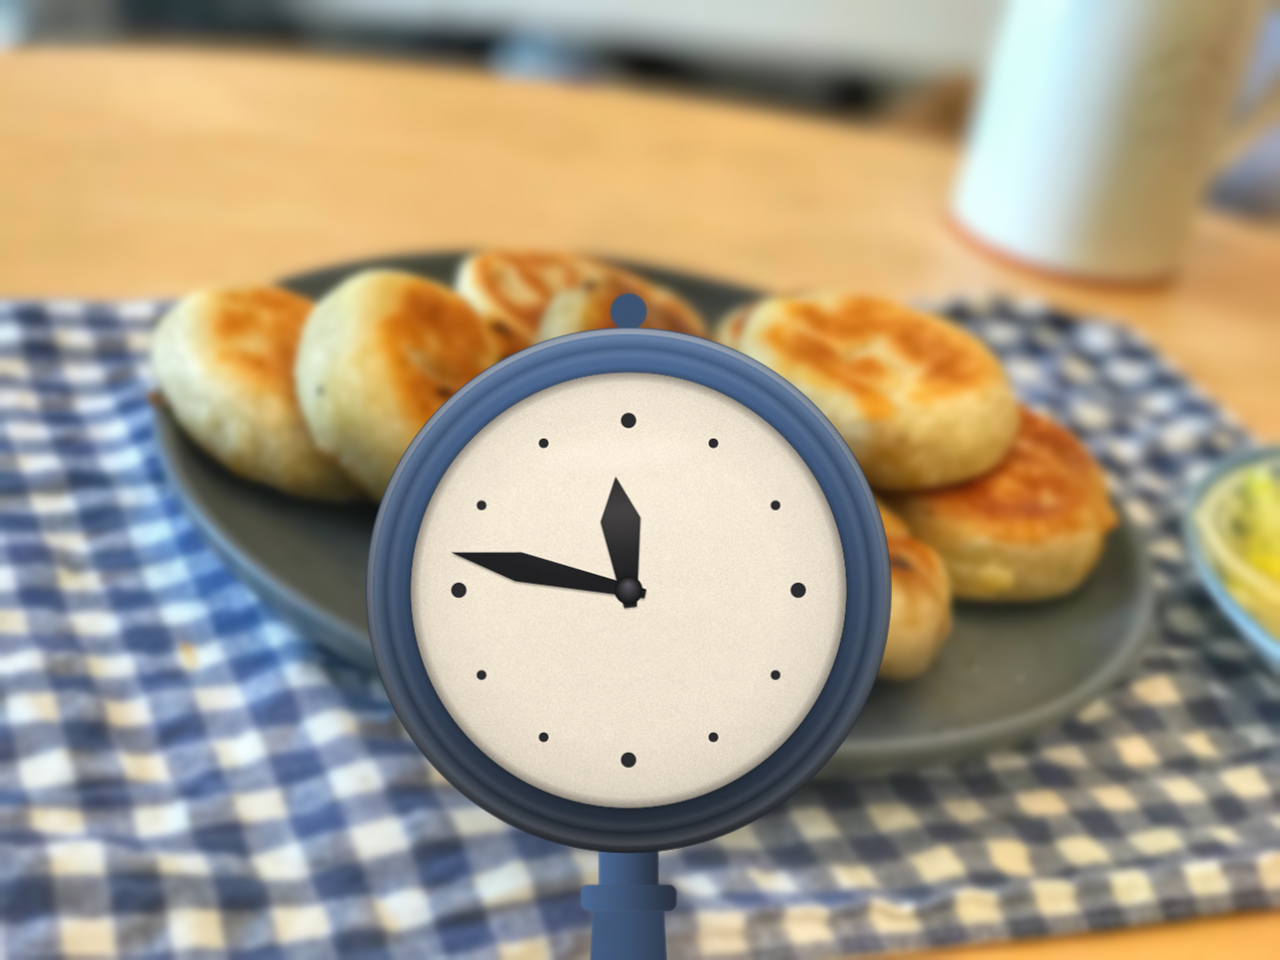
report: 11h47
